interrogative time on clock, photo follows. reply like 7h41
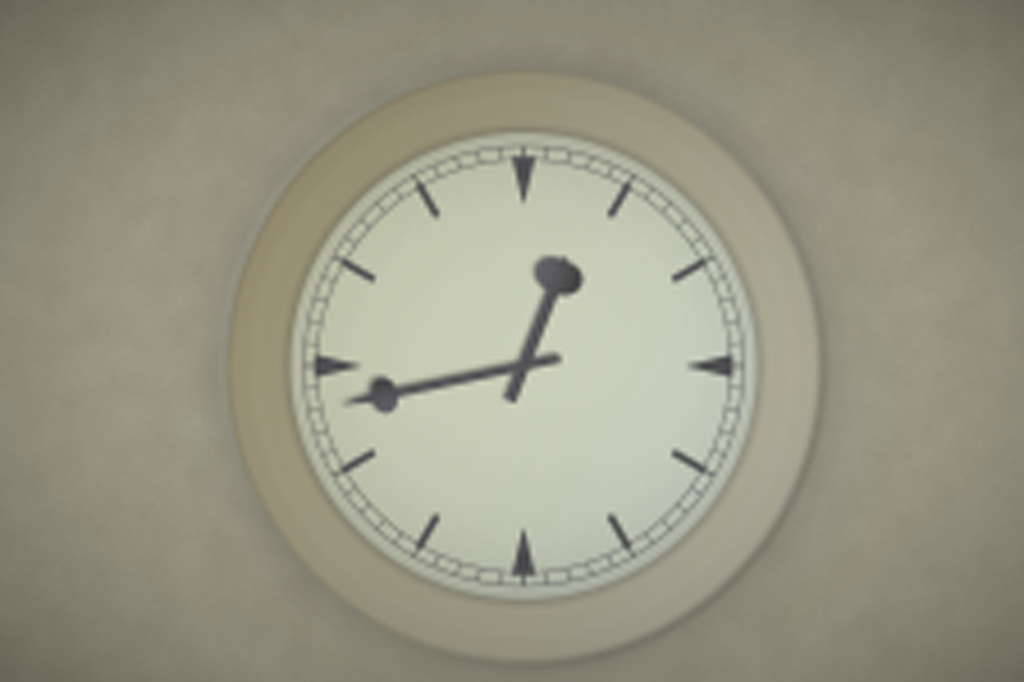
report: 12h43
